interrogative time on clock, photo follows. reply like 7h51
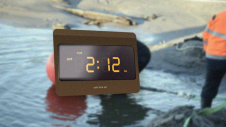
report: 2h12
